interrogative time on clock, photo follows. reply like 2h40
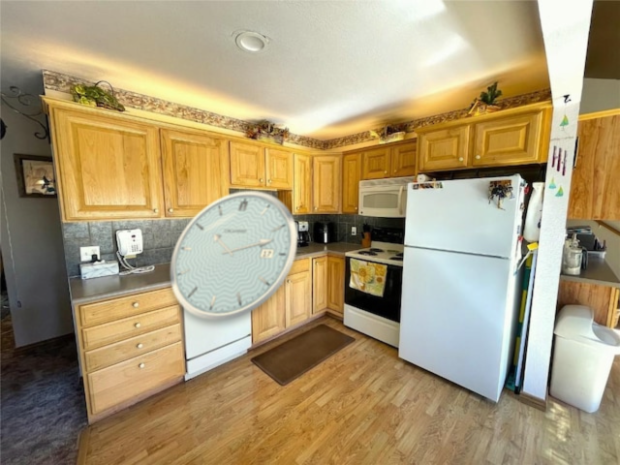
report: 10h12
